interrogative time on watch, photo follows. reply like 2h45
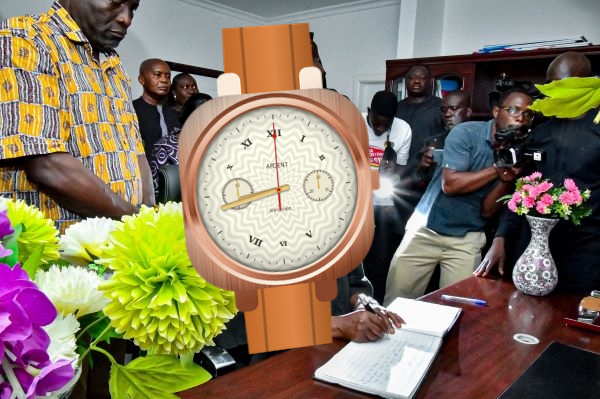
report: 8h43
